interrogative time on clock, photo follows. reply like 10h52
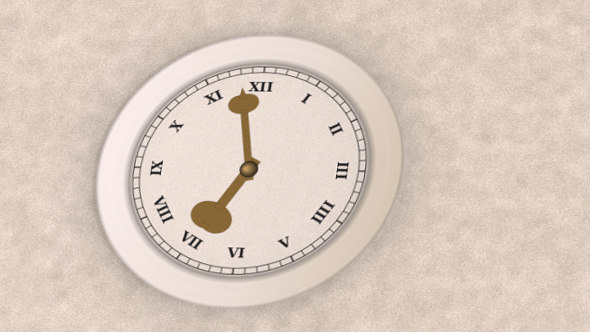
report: 6h58
